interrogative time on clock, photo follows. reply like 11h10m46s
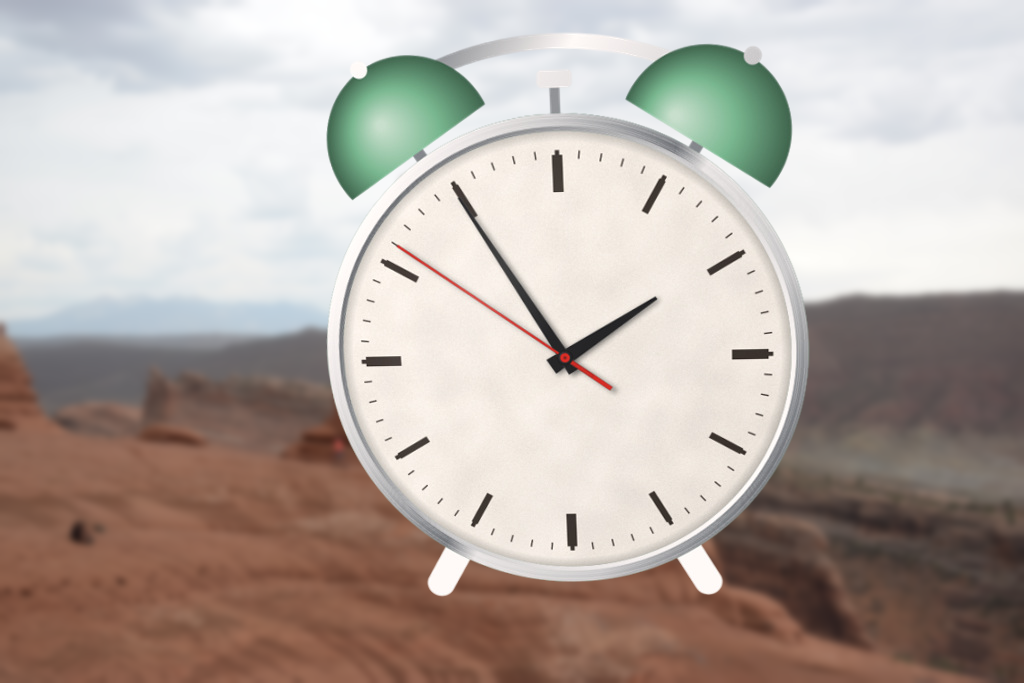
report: 1h54m51s
